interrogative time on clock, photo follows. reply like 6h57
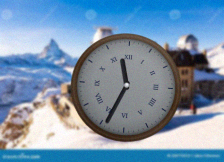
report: 11h34
